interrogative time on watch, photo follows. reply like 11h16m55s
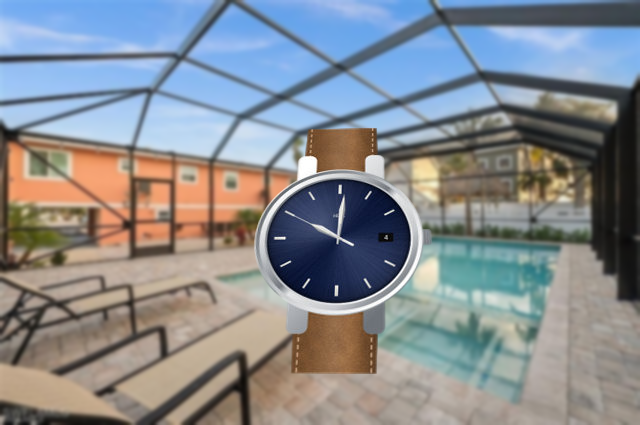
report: 10h00m50s
